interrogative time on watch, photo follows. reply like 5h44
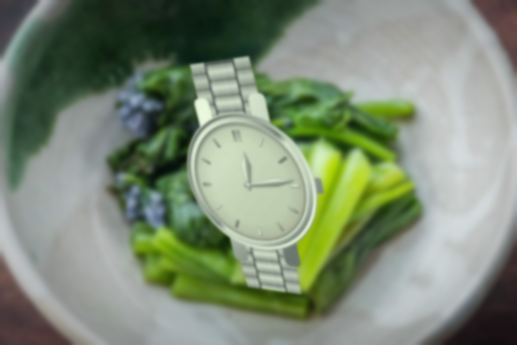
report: 12h14
